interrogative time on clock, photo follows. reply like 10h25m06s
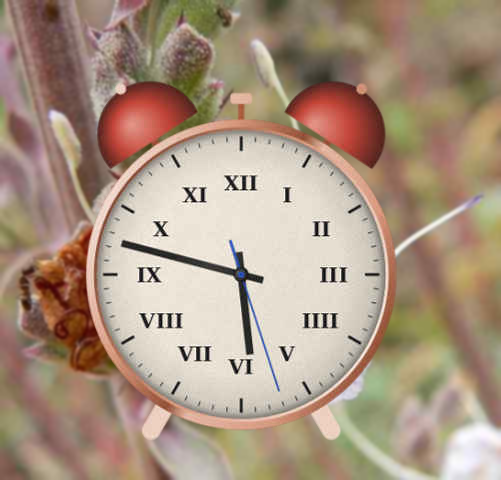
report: 5h47m27s
